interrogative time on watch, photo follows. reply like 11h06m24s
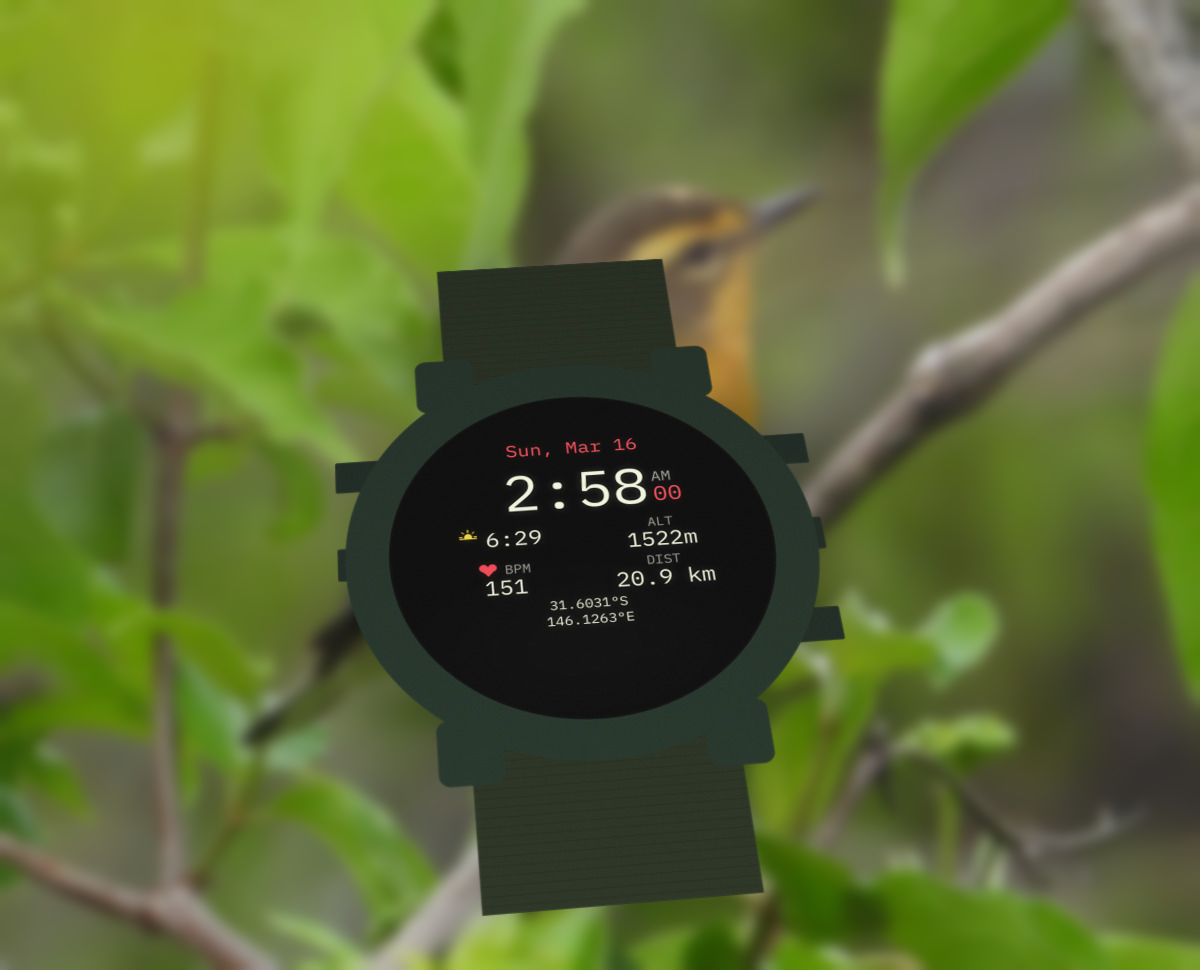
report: 2h58m00s
